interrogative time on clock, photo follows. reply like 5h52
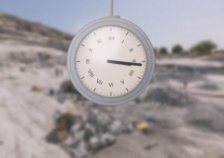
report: 3h16
